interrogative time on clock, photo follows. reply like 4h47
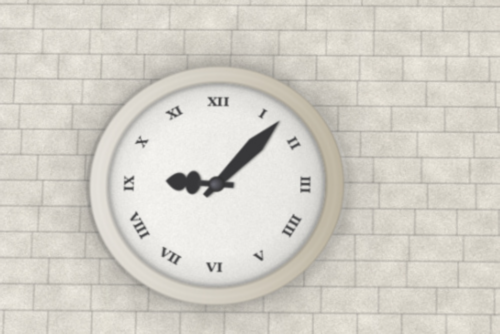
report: 9h07
